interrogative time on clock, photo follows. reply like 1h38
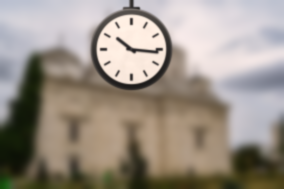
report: 10h16
